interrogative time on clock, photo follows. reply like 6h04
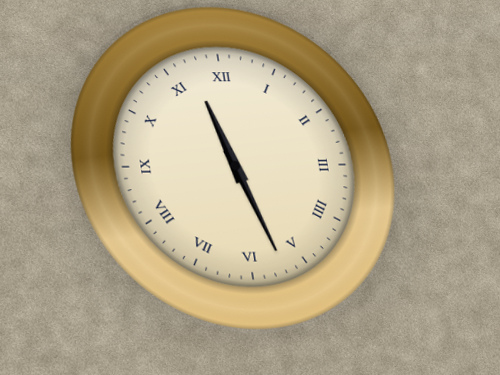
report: 11h27
